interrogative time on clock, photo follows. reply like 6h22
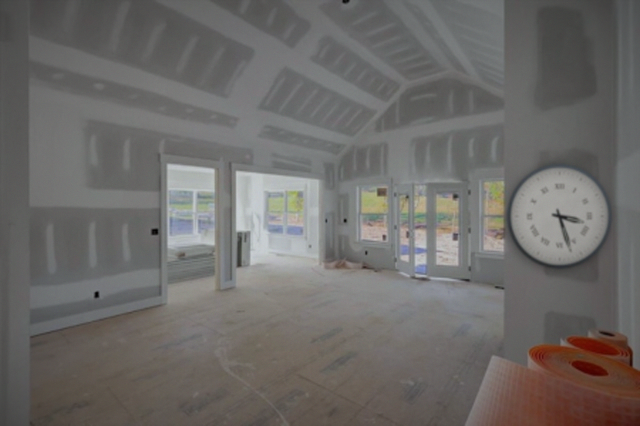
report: 3h27
